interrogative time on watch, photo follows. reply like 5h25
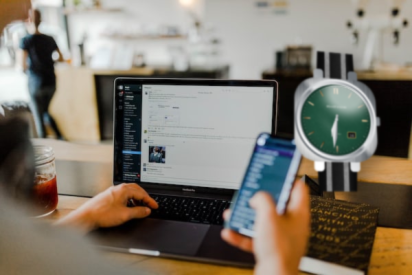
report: 6h31
